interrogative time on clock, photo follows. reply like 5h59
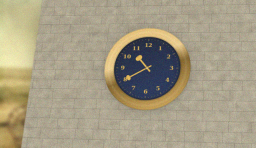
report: 10h40
